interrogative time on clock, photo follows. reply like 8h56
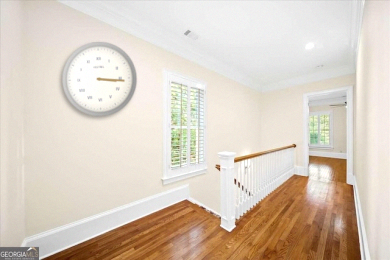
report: 3h16
